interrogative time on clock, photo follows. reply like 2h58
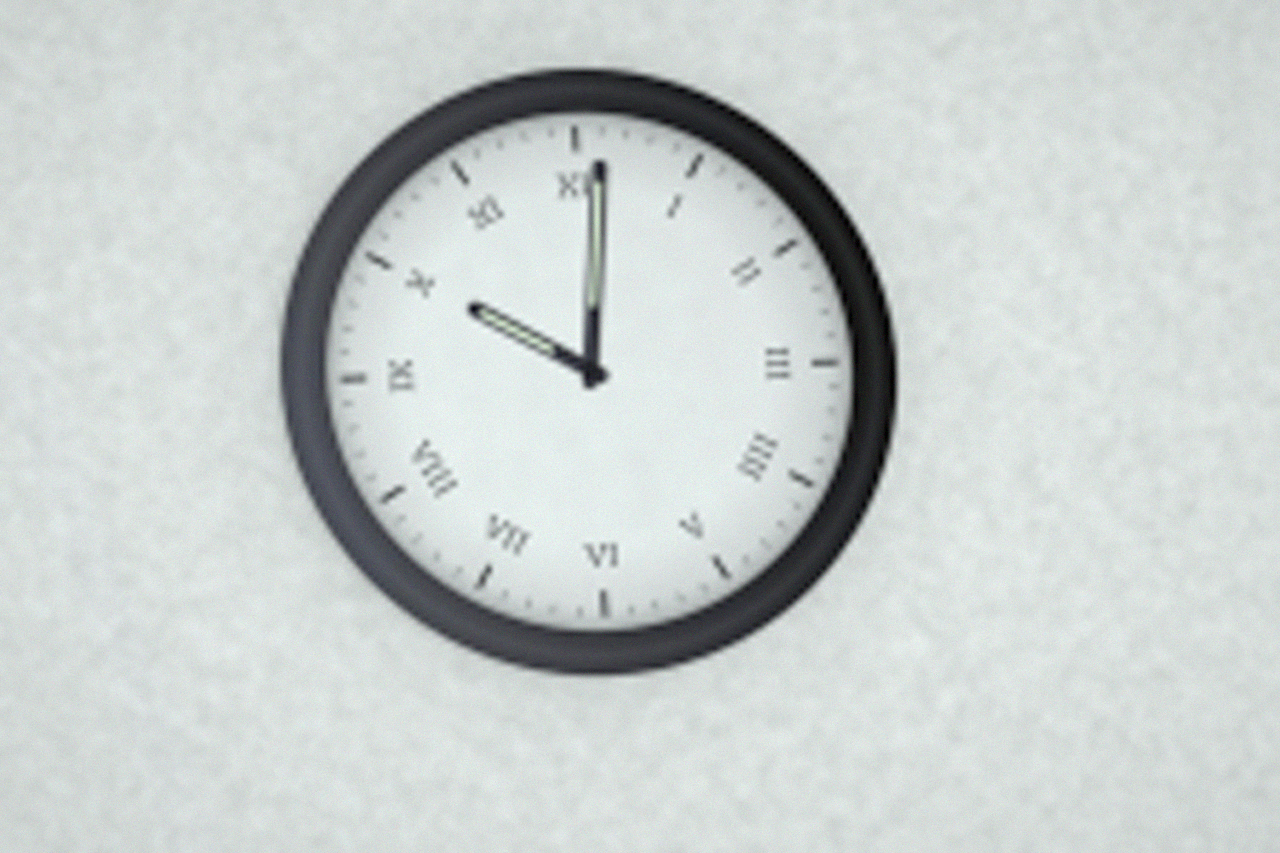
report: 10h01
